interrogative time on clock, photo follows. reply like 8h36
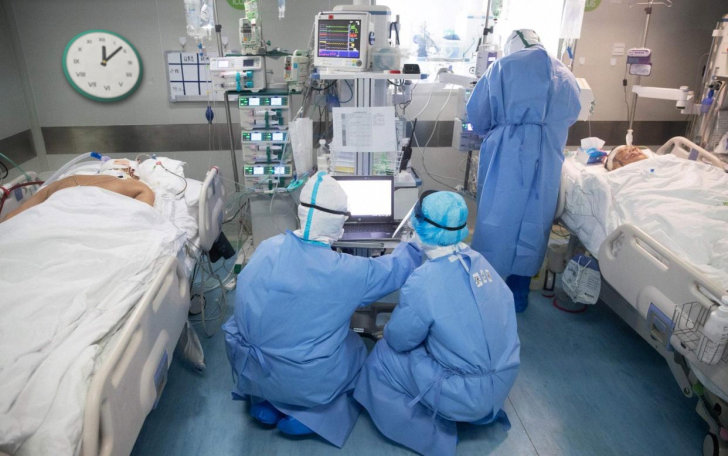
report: 12h08
